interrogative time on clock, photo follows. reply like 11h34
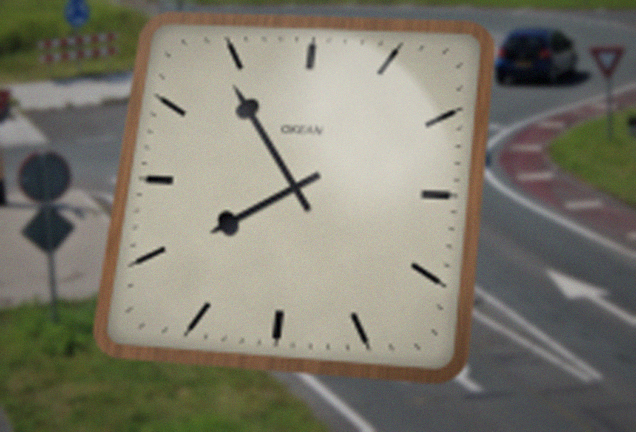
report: 7h54
